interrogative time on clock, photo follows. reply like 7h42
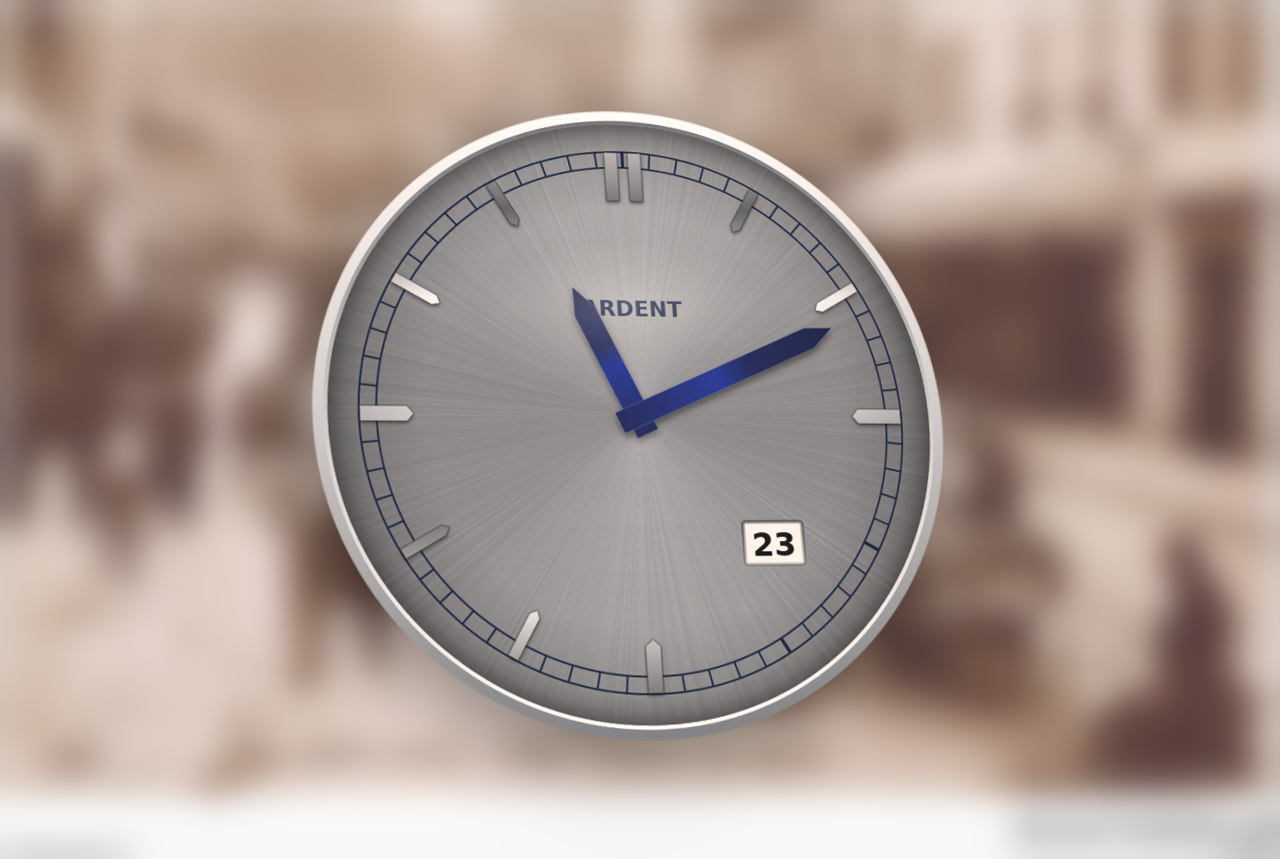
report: 11h11
